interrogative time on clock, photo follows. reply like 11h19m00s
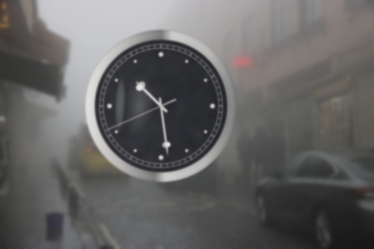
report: 10h28m41s
